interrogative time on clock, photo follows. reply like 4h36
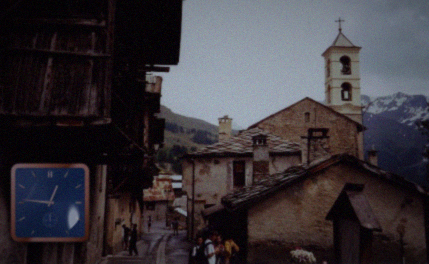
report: 12h46
